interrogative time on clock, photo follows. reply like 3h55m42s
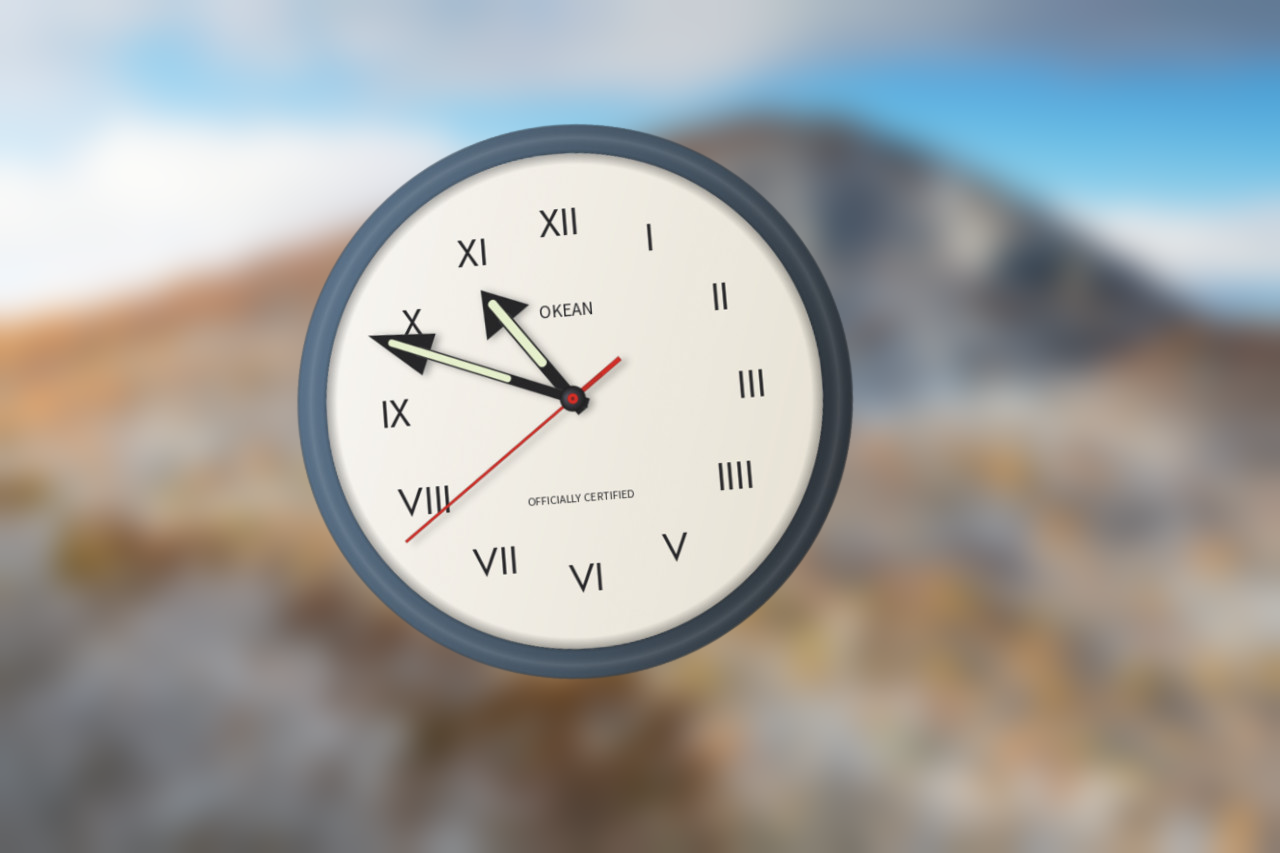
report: 10h48m39s
